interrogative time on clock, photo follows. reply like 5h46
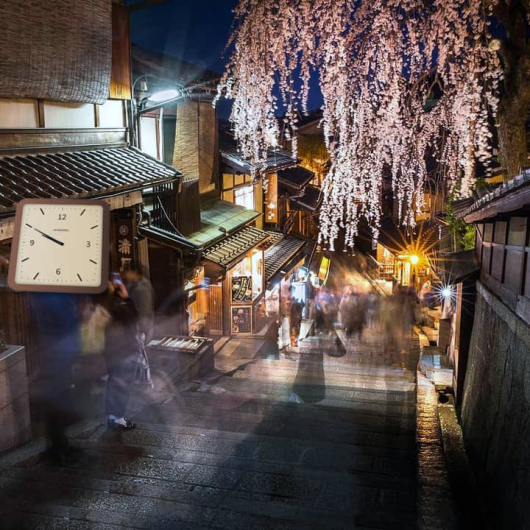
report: 9h50
